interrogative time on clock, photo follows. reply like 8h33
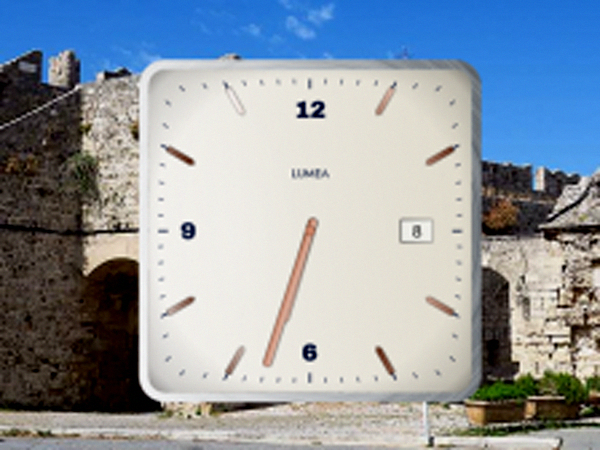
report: 6h33
